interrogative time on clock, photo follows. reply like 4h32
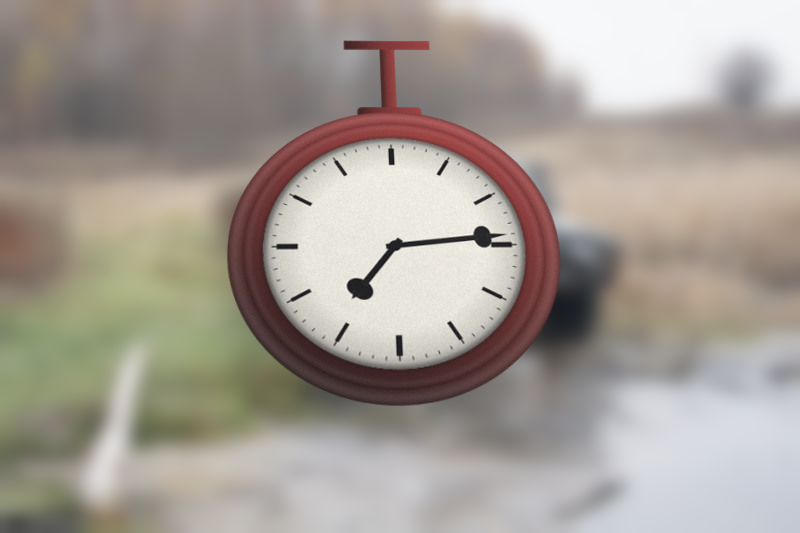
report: 7h14
